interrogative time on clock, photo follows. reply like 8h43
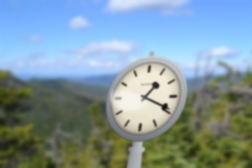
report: 1h19
